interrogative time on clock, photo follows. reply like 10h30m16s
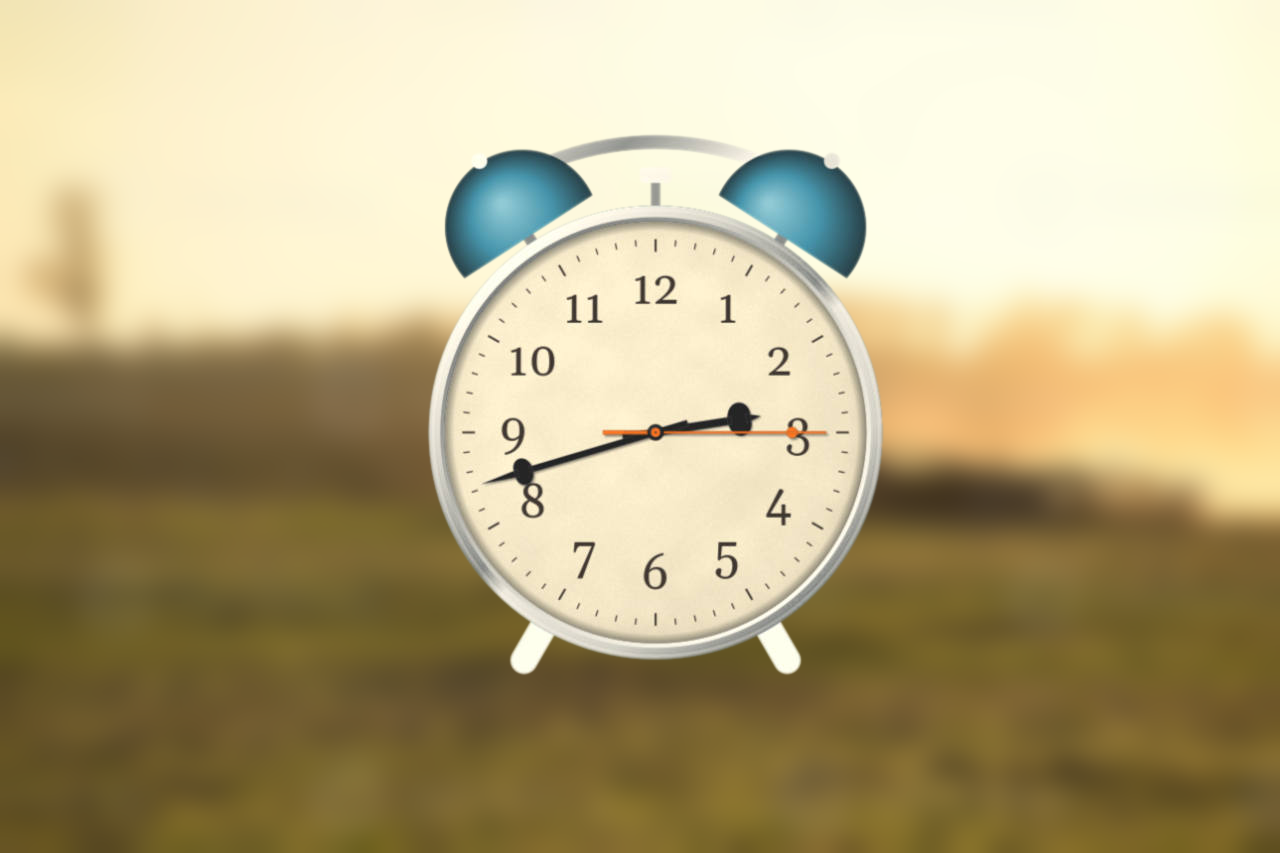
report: 2h42m15s
